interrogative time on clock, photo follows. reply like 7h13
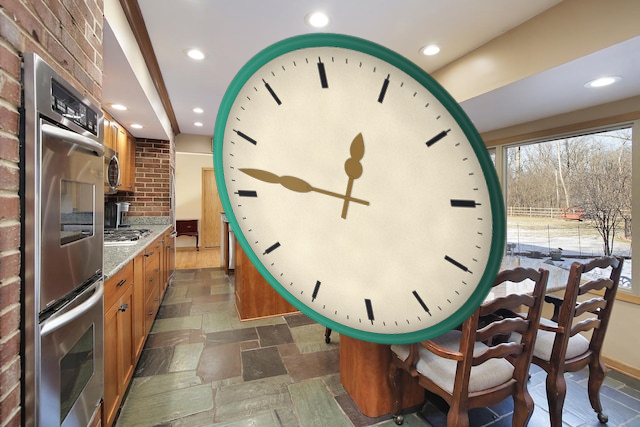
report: 12h47
